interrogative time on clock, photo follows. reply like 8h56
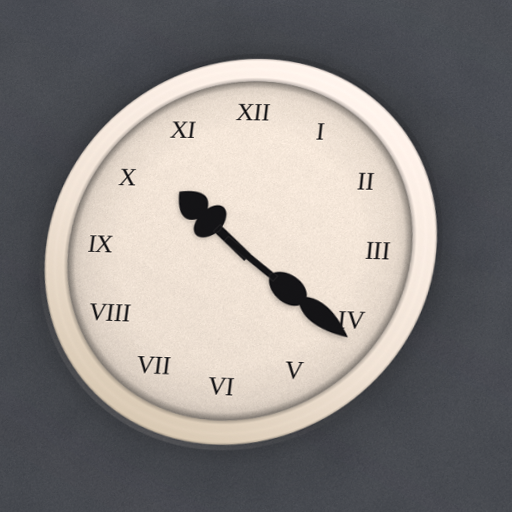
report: 10h21
